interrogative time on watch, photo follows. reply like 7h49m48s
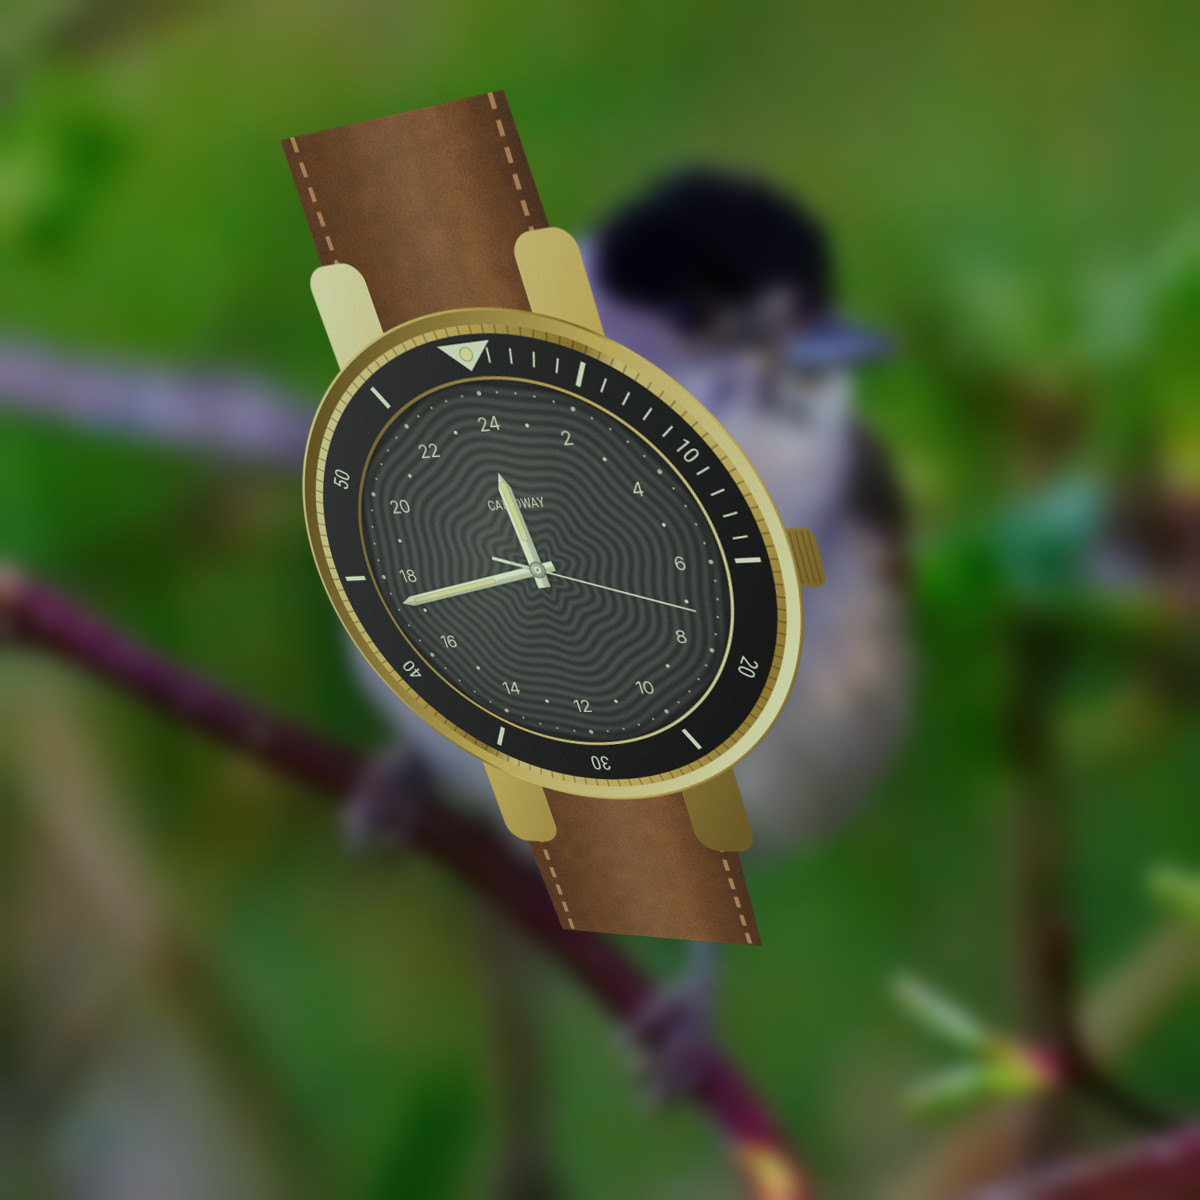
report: 23h43m18s
